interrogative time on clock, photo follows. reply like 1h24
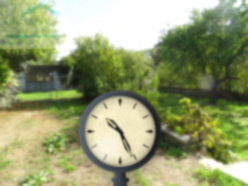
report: 10h26
